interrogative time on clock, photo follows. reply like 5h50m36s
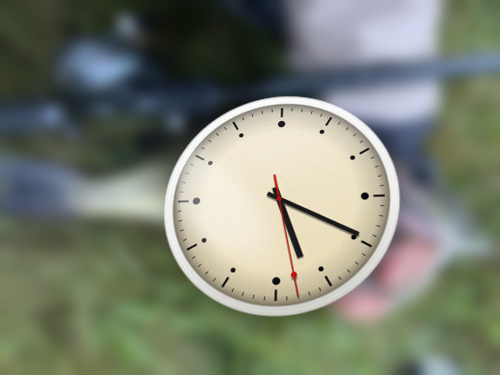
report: 5h19m28s
